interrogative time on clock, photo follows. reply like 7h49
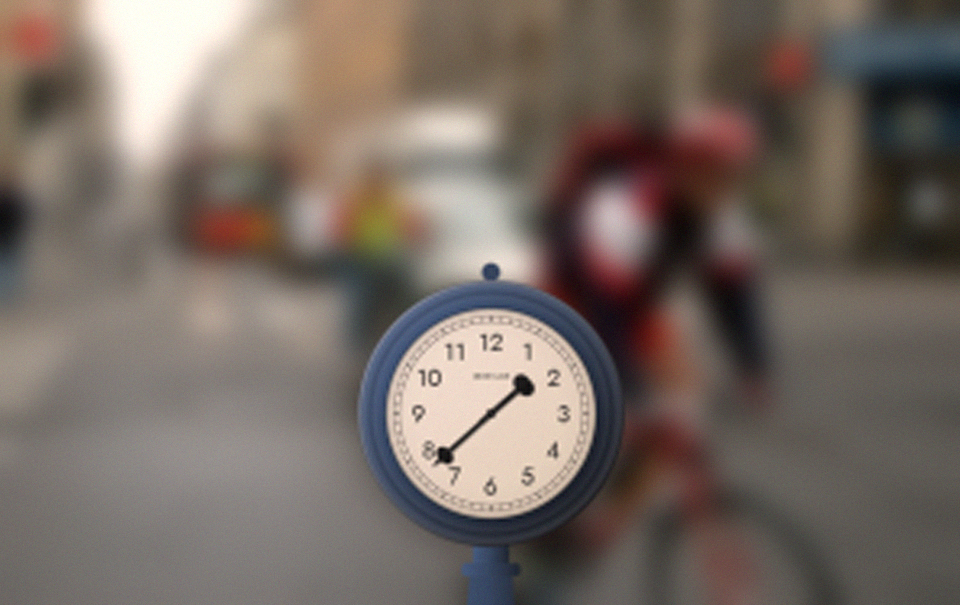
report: 1h38
